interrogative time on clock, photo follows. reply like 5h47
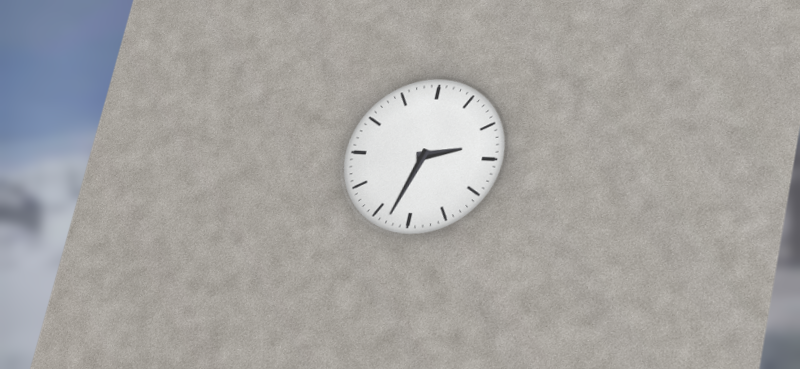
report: 2h33
